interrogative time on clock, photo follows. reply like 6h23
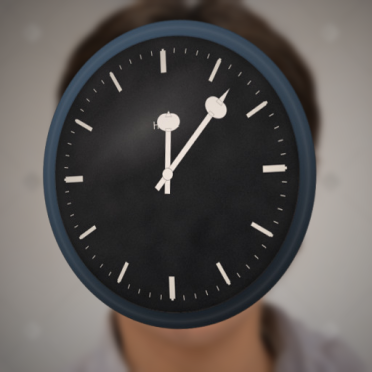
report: 12h07
